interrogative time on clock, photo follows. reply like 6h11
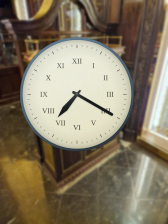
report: 7h20
